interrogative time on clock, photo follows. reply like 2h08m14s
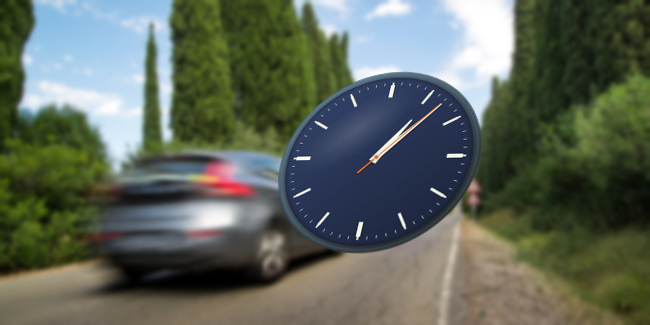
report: 1h07m07s
